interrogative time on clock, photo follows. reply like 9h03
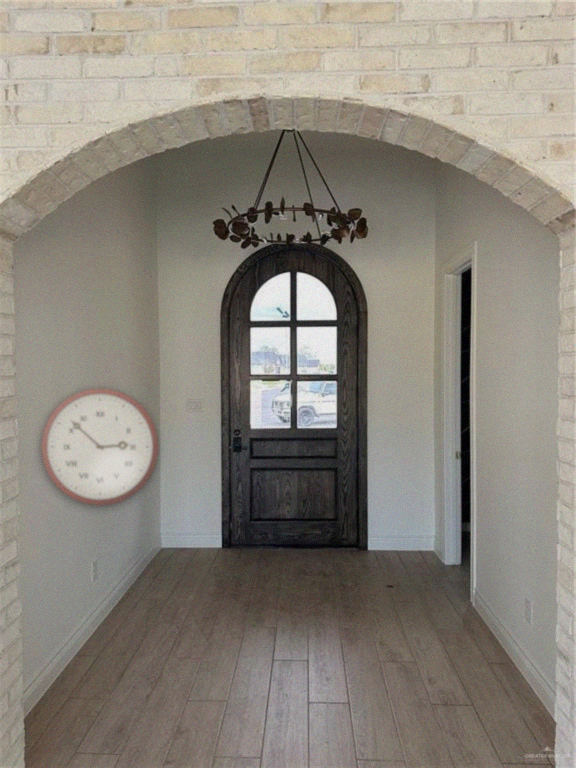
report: 2h52
